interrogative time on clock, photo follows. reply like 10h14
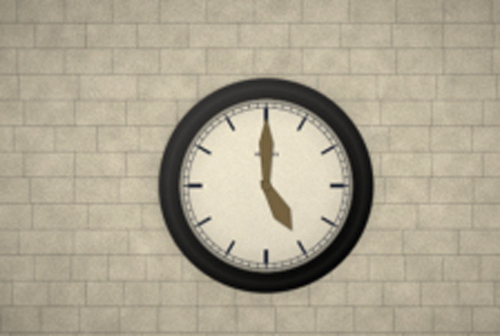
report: 5h00
